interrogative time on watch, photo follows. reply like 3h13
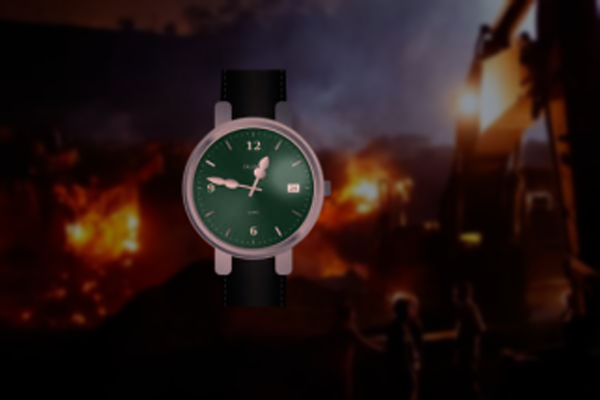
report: 12h47
